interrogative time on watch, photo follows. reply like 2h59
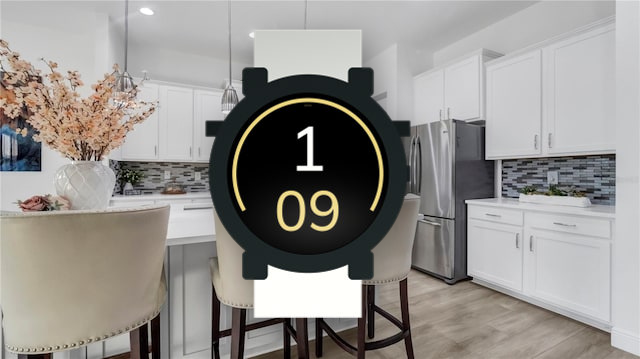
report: 1h09
